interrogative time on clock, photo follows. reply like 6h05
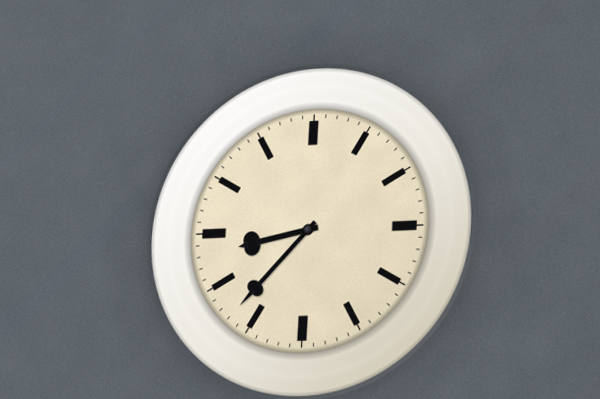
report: 8h37
